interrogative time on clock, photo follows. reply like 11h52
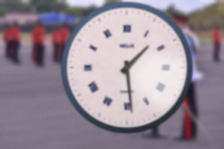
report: 1h29
